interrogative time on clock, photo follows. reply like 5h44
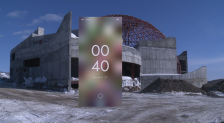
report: 0h40
